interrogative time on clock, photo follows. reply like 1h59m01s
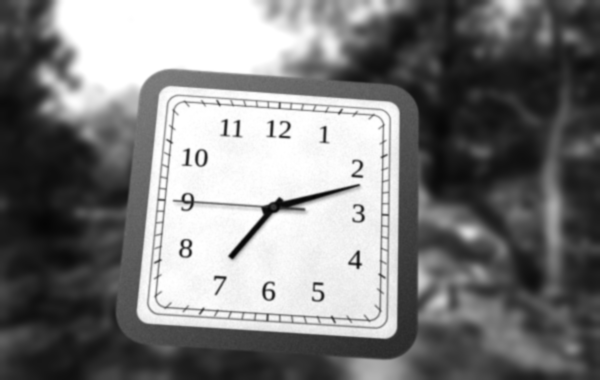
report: 7h11m45s
